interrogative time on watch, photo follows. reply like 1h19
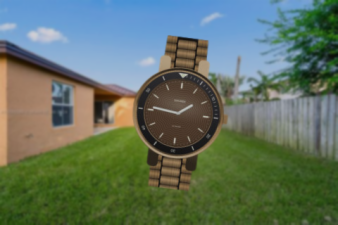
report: 1h46
